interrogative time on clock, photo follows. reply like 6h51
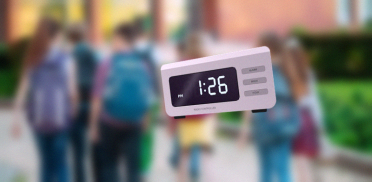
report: 1h26
